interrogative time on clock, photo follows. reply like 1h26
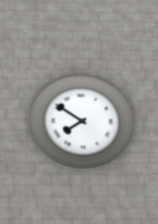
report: 7h51
